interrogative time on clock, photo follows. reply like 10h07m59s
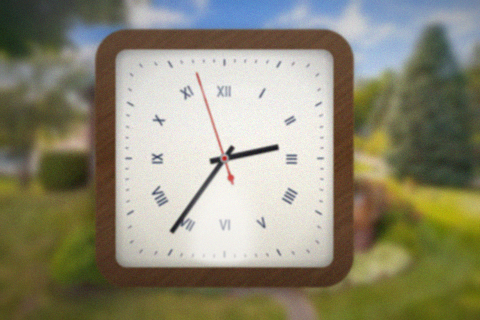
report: 2h35m57s
